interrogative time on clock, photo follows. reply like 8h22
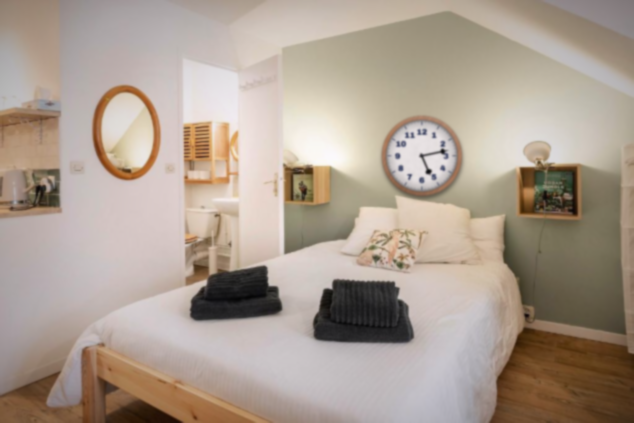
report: 5h13
